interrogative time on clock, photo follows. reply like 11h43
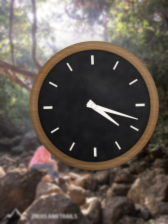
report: 4h18
